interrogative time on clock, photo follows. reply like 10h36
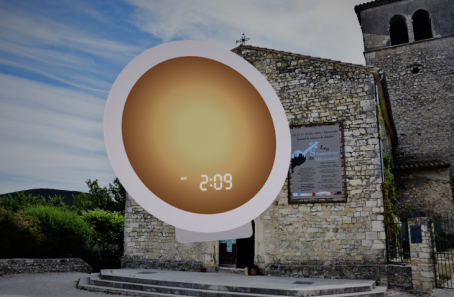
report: 2h09
